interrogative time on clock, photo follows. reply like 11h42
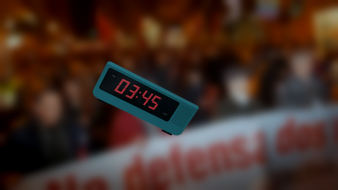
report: 3h45
